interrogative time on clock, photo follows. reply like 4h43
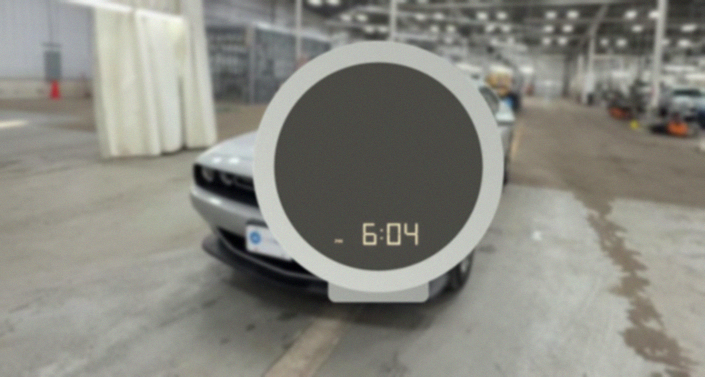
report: 6h04
